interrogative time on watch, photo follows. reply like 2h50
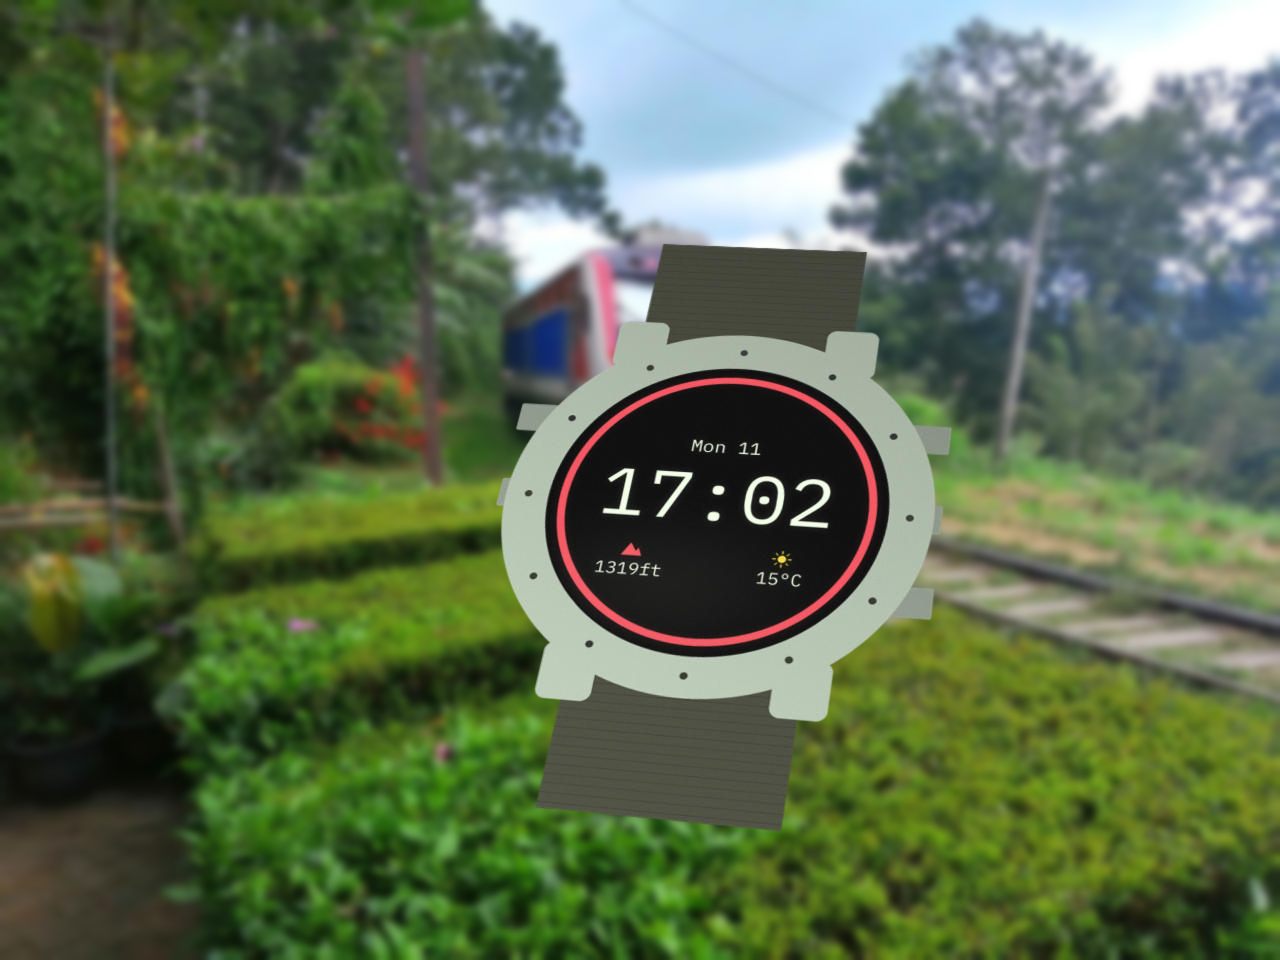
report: 17h02
